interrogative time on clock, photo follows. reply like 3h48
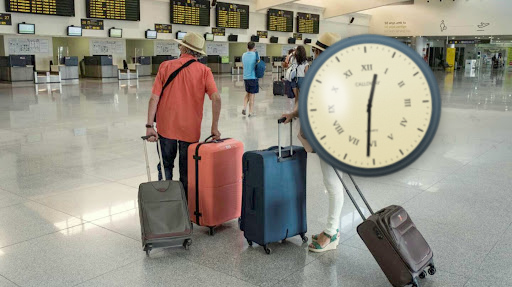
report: 12h31
